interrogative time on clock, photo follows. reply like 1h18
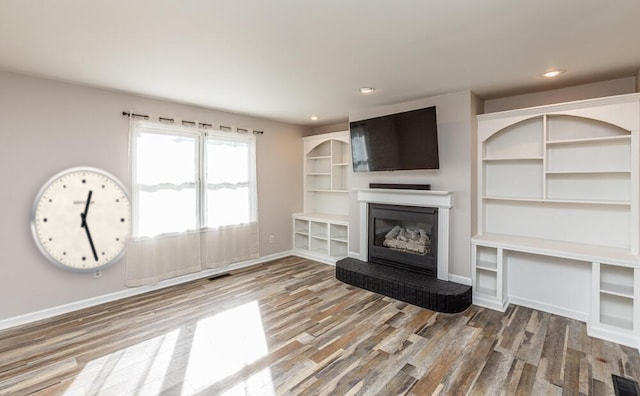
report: 12h27
